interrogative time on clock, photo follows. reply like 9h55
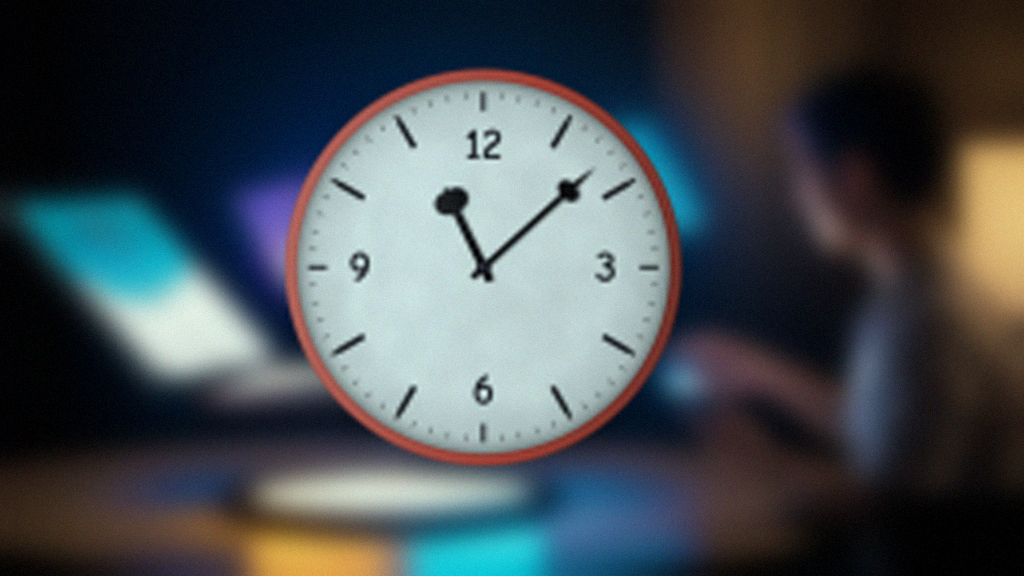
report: 11h08
